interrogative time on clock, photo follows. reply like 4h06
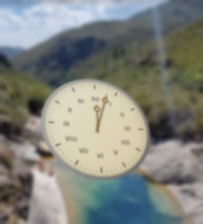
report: 12h03
